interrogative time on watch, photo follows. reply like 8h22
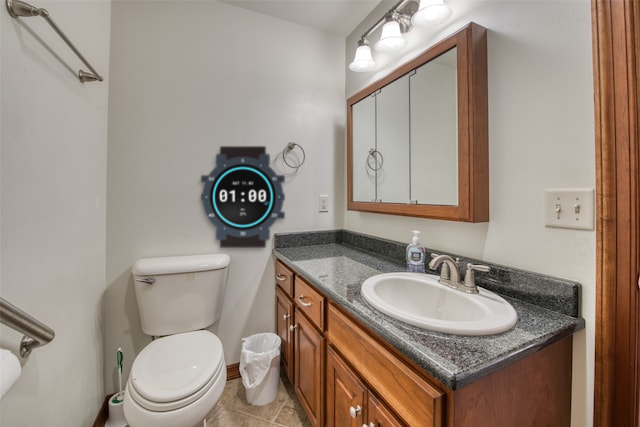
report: 1h00
